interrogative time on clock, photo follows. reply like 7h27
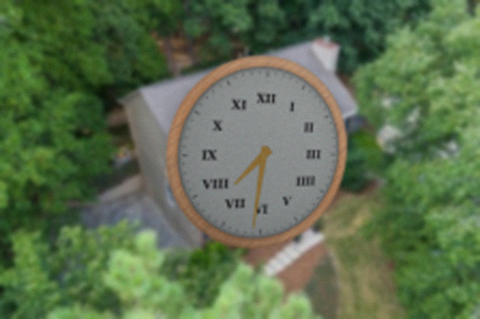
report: 7h31
